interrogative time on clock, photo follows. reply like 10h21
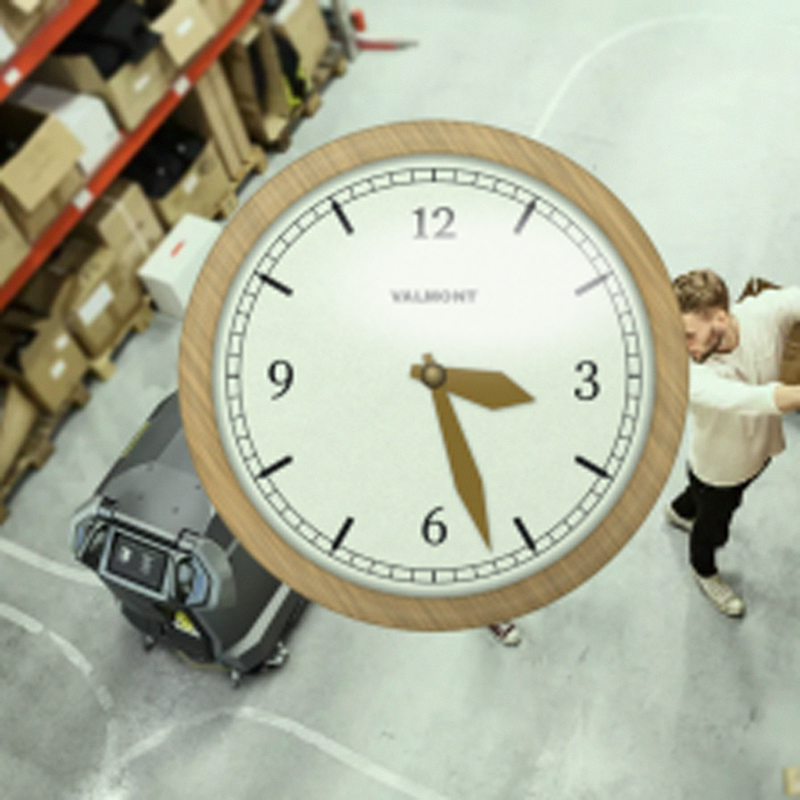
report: 3h27
